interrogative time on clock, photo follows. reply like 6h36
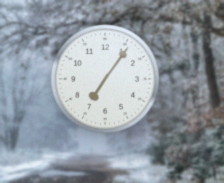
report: 7h06
